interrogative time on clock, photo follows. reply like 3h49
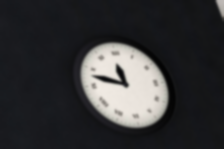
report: 11h48
